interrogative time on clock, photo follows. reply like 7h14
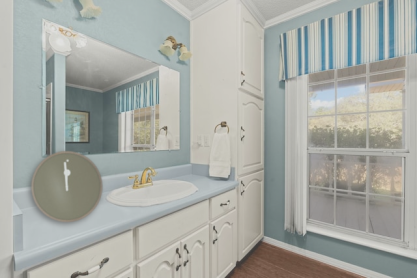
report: 11h59
